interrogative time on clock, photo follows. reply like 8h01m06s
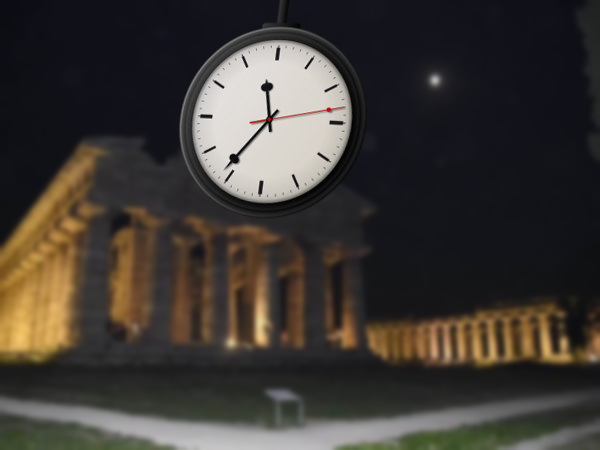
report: 11h36m13s
